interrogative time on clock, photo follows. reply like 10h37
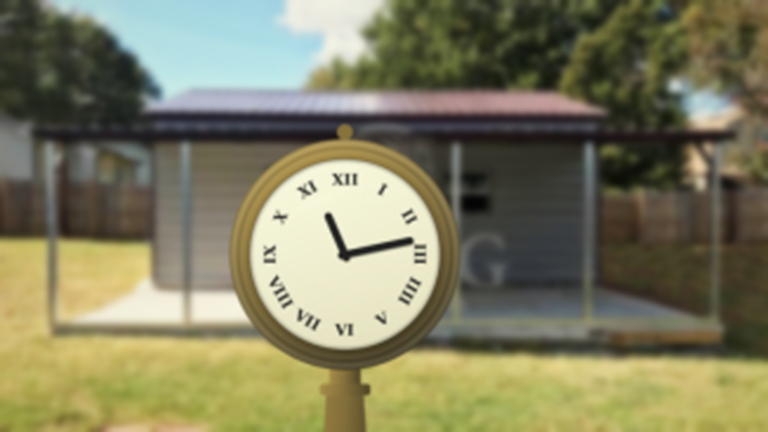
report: 11h13
